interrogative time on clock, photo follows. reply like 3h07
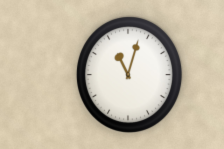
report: 11h03
